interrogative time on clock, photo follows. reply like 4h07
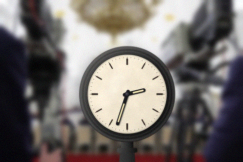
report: 2h33
